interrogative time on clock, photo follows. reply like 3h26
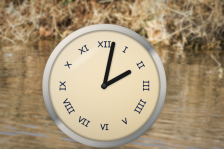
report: 2h02
